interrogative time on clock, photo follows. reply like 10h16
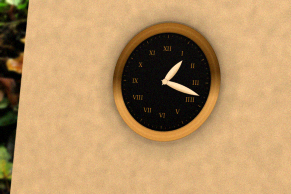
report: 1h18
